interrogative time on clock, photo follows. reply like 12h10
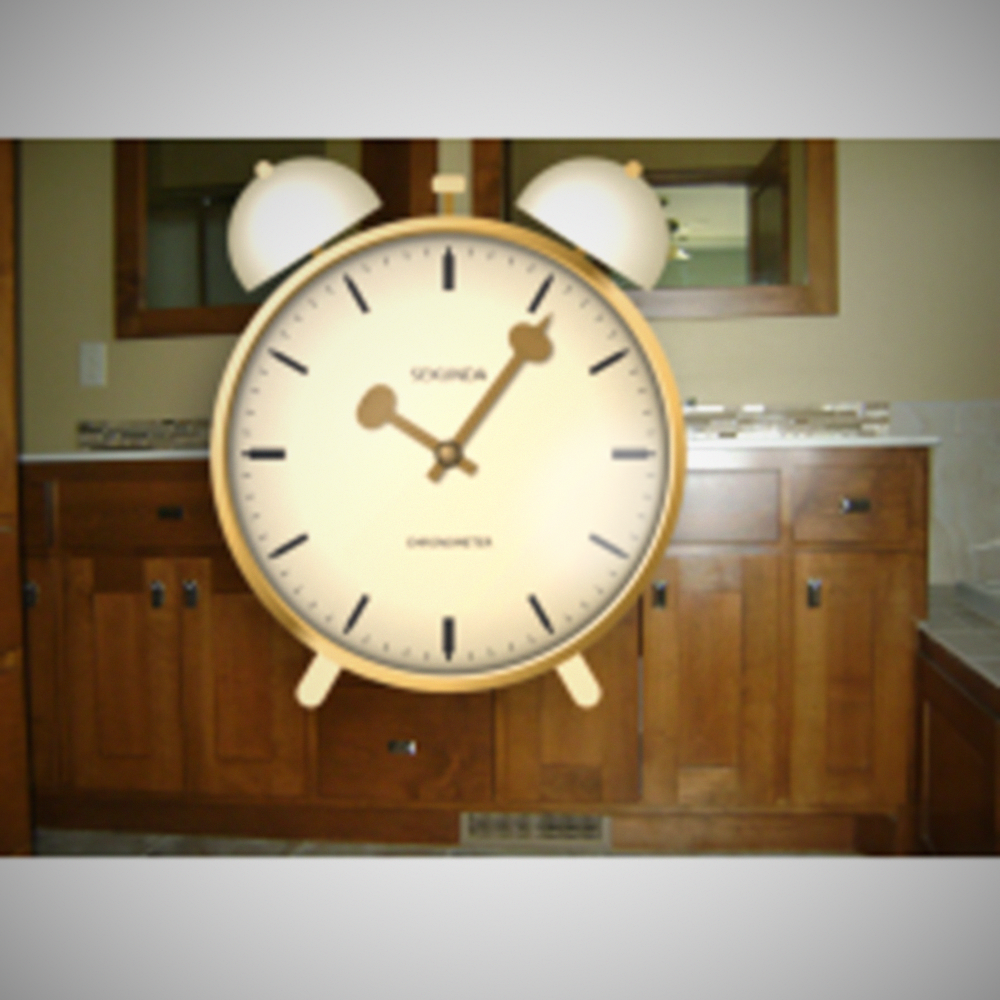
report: 10h06
